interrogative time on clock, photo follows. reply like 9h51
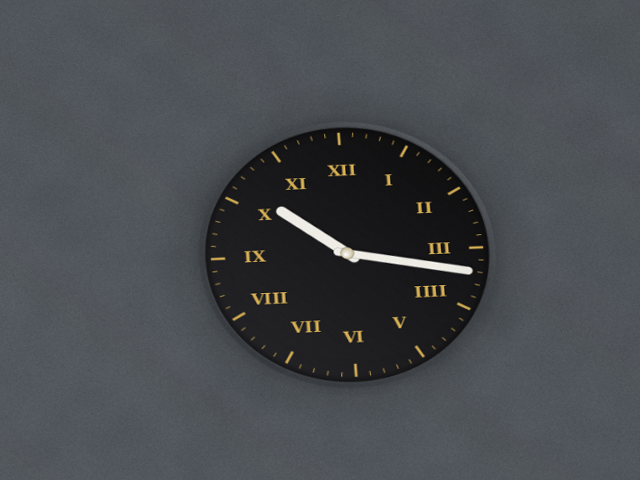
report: 10h17
